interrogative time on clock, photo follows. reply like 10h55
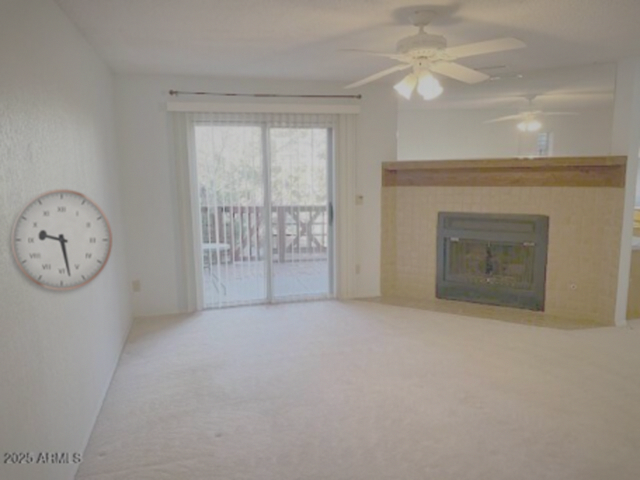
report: 9h28
